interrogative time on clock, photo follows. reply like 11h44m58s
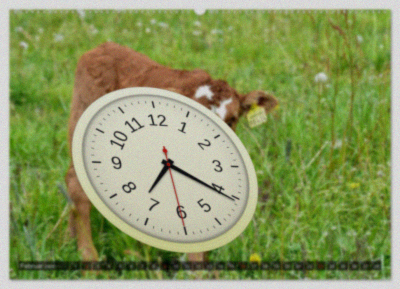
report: 7h20m30s
